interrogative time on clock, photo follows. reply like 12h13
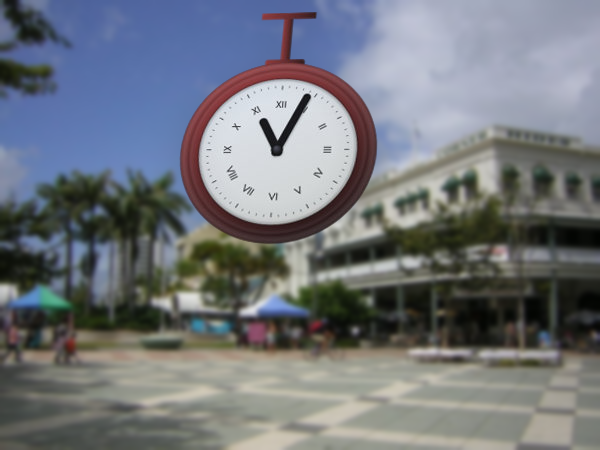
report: 11h04
